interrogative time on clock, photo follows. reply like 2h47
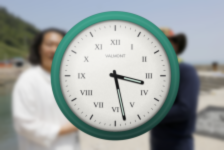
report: 3h28
